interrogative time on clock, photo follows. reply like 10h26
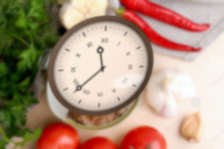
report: 11h38
